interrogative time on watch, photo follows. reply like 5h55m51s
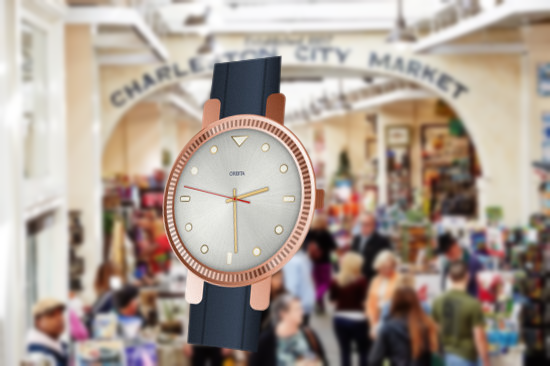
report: 2h28m47s
